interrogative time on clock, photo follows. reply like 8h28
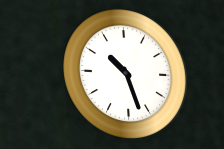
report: 10h27
